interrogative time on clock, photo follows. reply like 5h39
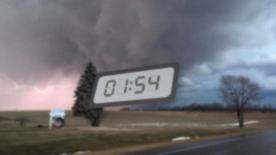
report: 1h54
